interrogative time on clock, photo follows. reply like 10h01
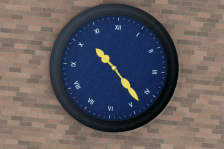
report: 10h23
